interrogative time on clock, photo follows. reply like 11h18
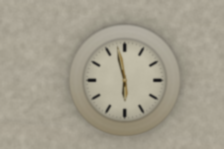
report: 5h58
